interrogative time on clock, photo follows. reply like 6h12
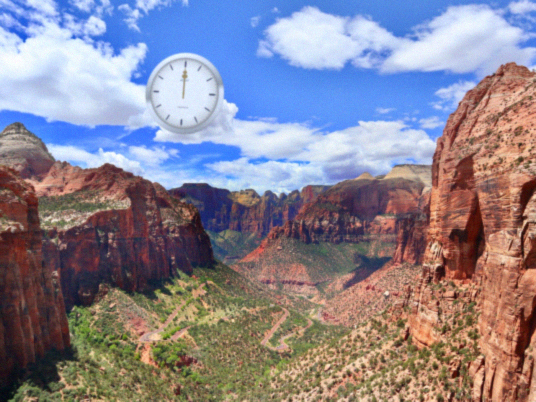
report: 12h00
